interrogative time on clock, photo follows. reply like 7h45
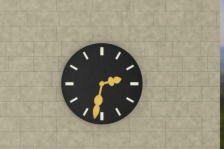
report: 2h32
